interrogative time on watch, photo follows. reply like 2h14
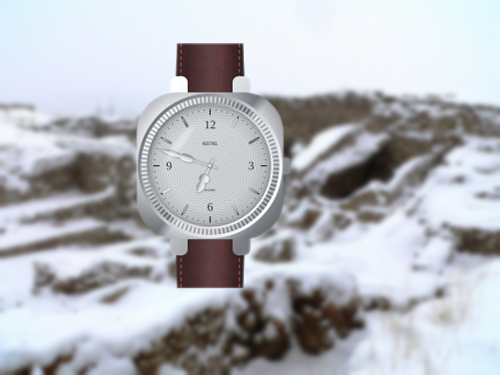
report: 6h48
